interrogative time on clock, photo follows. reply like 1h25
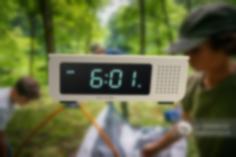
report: 6h01
